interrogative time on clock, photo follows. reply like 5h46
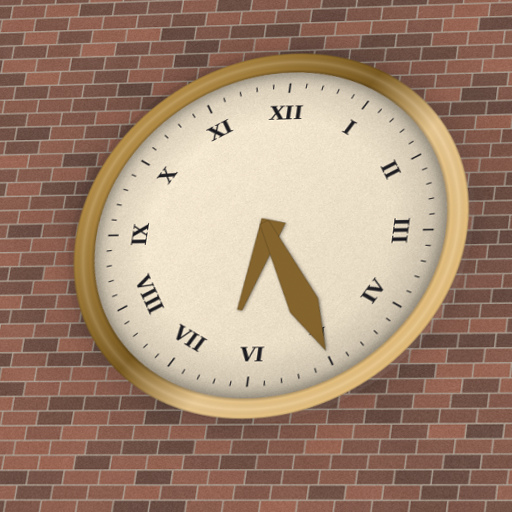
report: 6h25
